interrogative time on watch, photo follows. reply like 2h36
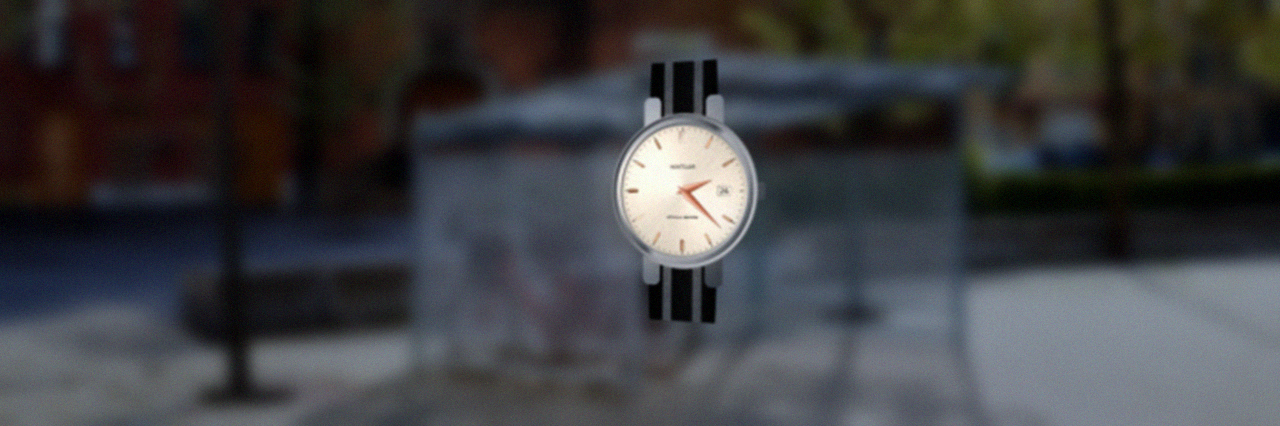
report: 2h22
